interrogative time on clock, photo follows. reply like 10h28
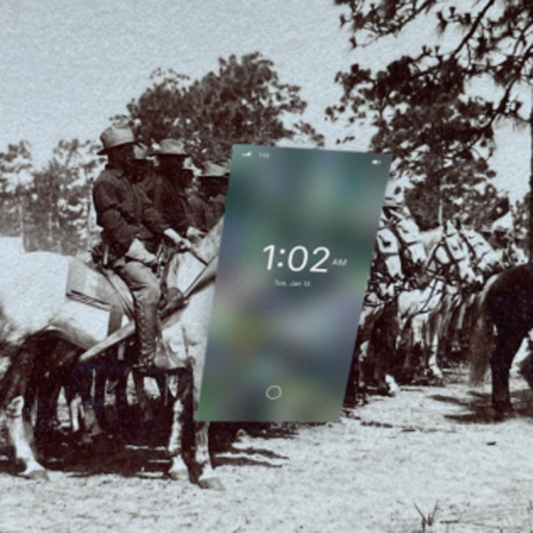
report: 1h02
